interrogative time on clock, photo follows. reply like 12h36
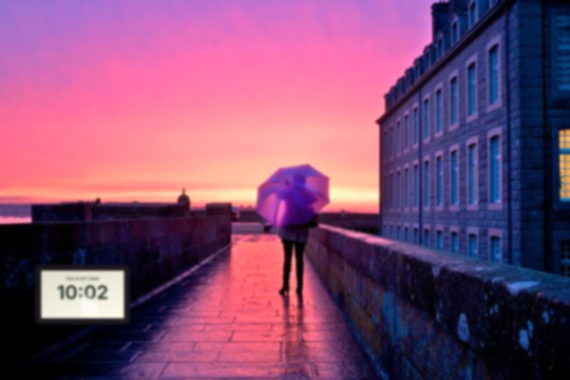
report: 10h02
